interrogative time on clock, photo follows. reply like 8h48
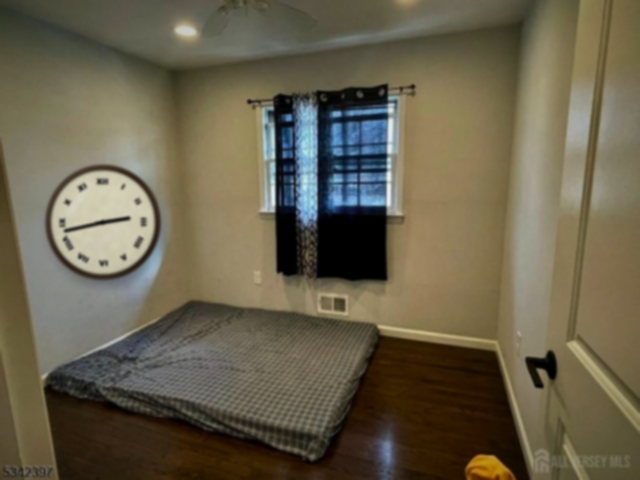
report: 2h43
